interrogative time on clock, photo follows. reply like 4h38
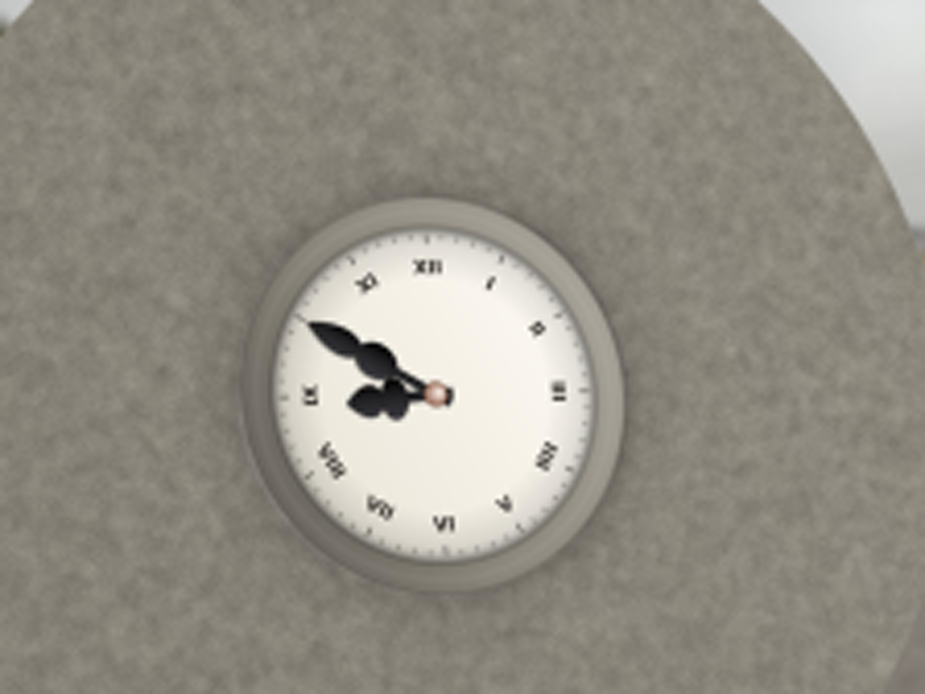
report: 8h50
